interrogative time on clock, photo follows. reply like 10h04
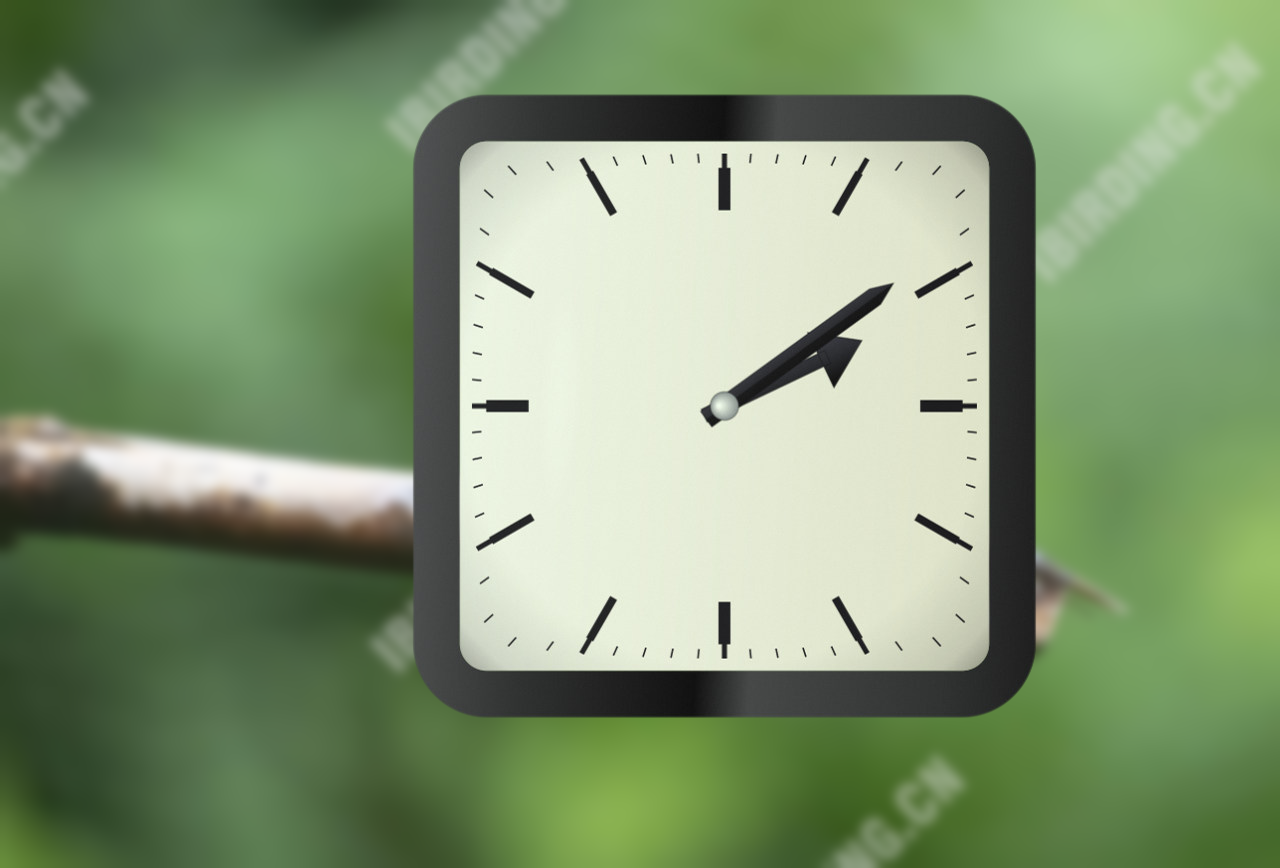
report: 2h09
